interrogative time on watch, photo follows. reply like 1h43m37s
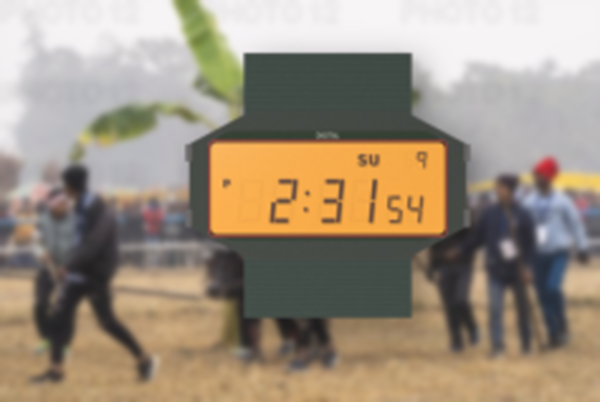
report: 2h31m54s
